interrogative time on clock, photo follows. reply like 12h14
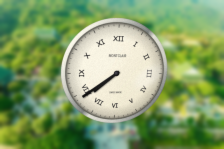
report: 7h39
